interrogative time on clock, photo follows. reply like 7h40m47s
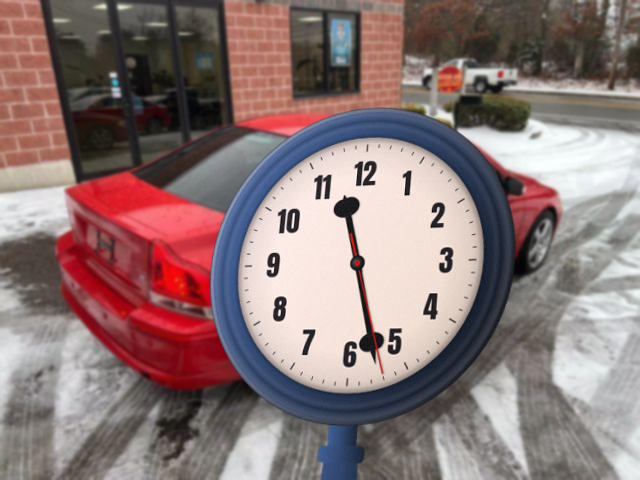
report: 11h27m27s
